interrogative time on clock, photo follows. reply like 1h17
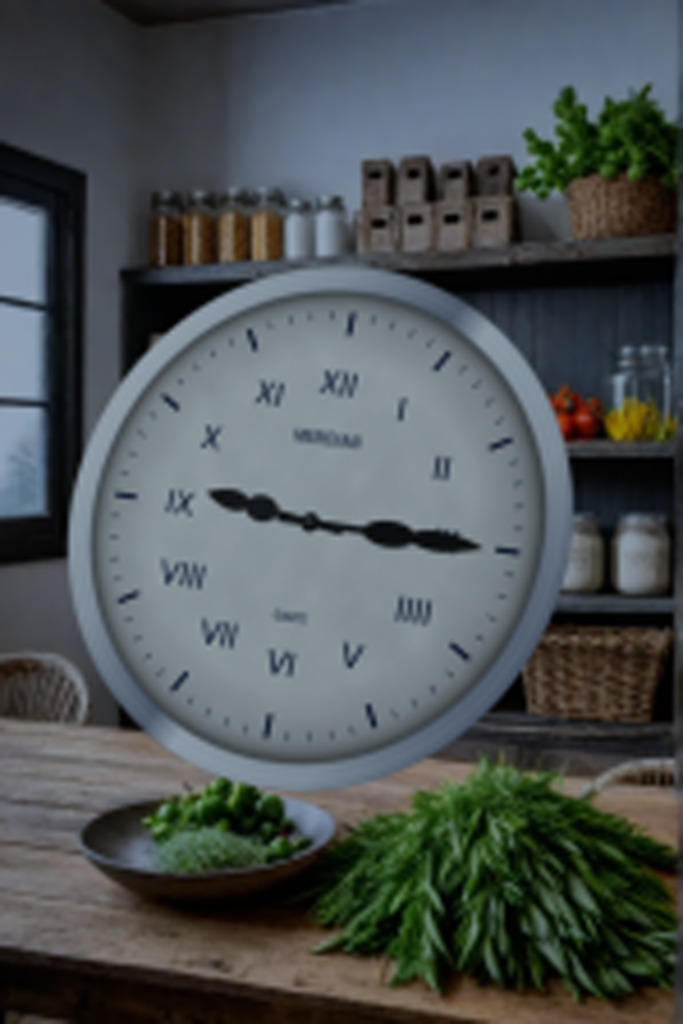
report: 9h15
